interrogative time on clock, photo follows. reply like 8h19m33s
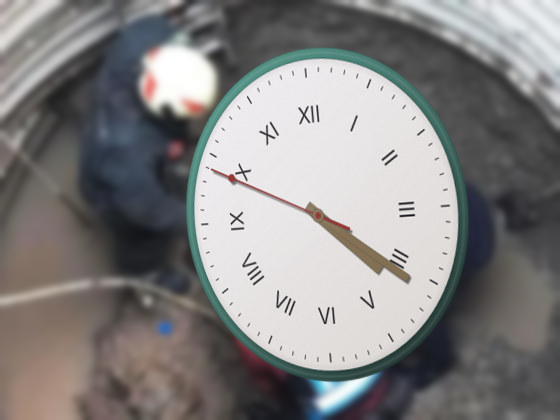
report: 4h20m49s
